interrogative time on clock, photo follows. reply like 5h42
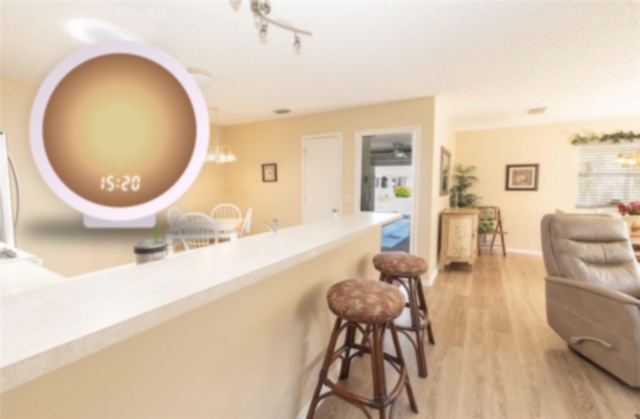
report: 15h20
